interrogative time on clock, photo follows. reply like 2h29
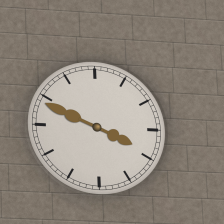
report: 3h49
